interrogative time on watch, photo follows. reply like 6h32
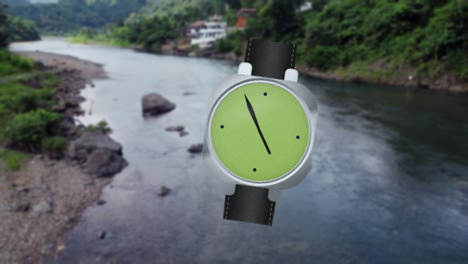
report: 4h55
